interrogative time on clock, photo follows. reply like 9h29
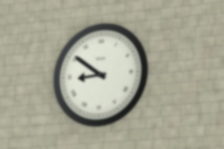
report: 8h51
